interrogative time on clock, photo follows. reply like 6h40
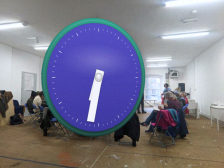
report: 6h32
